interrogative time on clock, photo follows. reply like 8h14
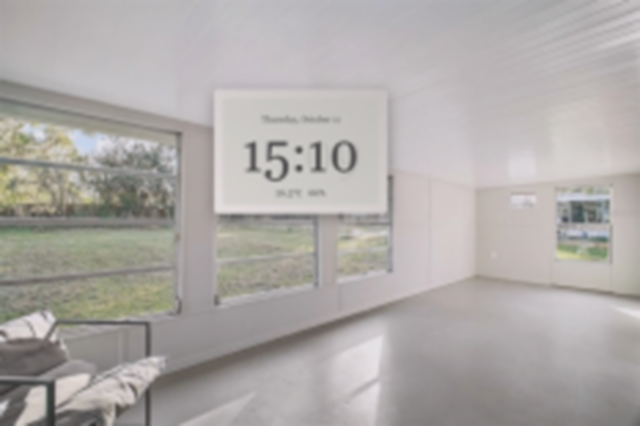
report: 15h10
